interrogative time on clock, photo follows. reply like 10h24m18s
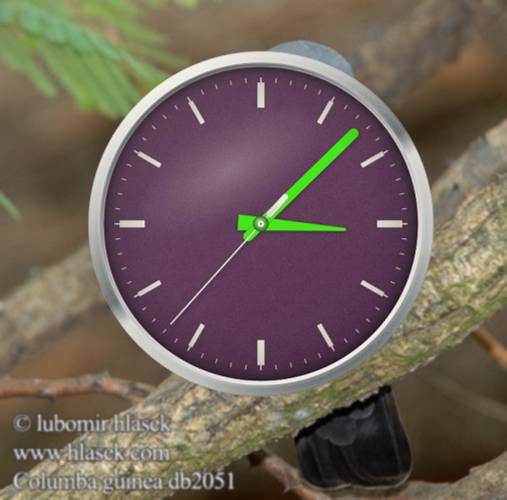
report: 3h07m37s
